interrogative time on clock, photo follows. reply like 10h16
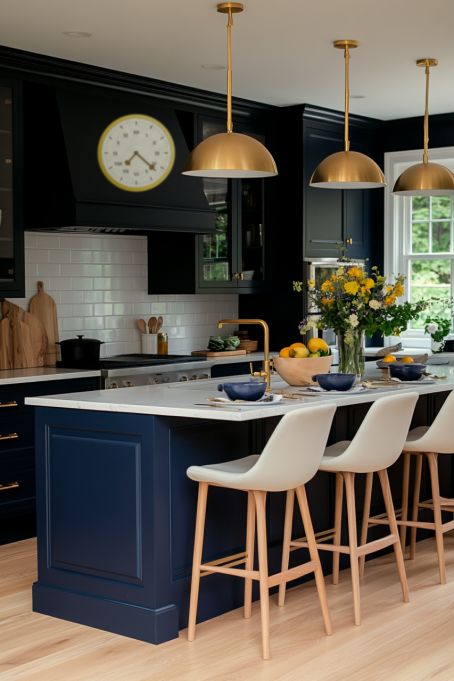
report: 7h22
